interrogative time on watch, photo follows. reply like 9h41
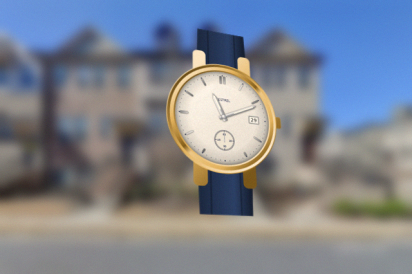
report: 11h11
